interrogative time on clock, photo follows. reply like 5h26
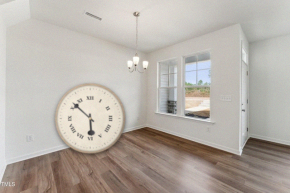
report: 5h52
